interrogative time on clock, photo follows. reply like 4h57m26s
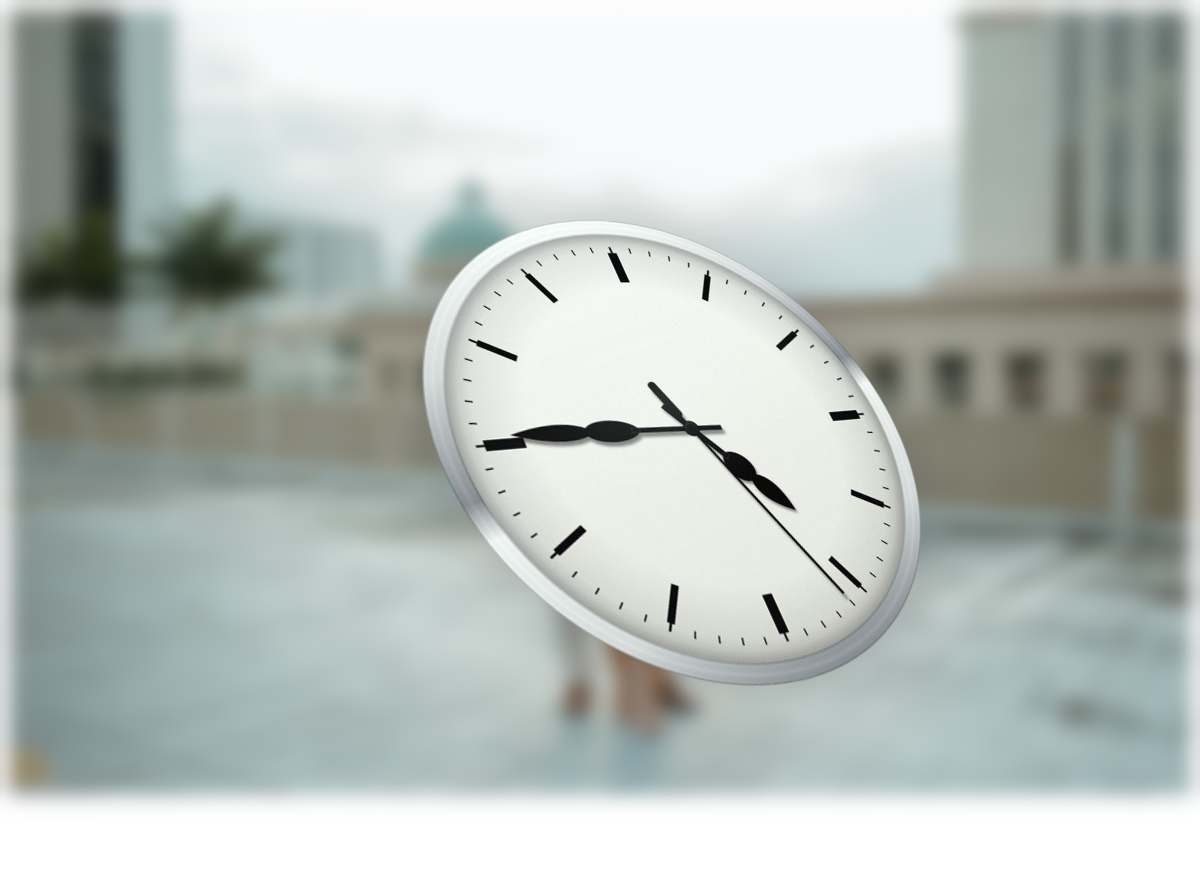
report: 4h45m26s
